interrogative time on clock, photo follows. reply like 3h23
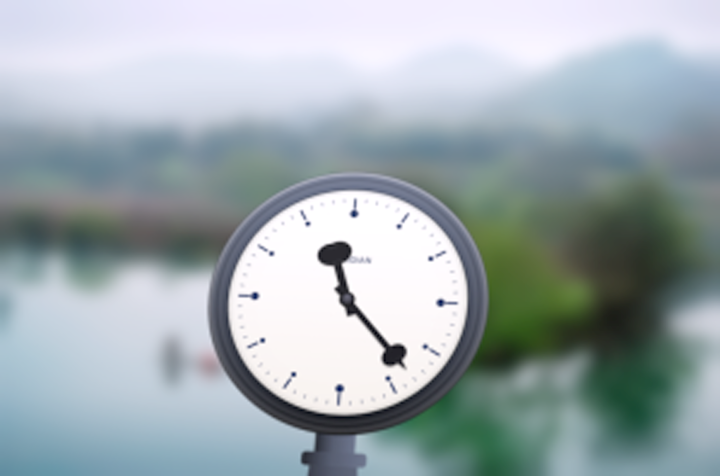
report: 11h23
